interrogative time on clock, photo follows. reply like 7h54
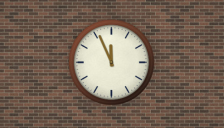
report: 11h56
